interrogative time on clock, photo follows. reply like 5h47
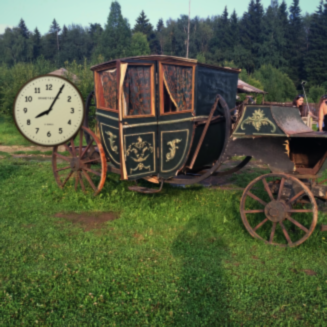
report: 8h05
